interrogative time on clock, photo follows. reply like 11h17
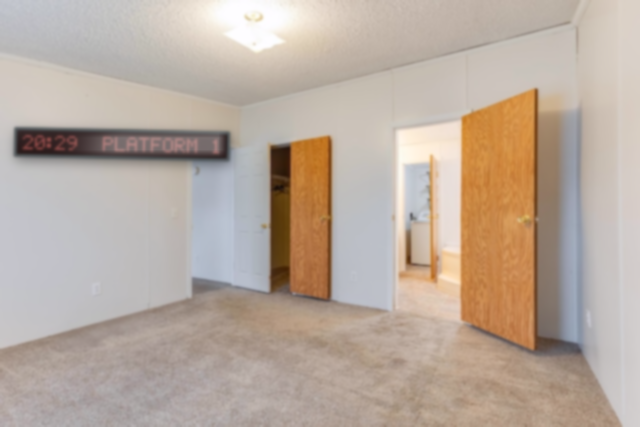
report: 20h29
